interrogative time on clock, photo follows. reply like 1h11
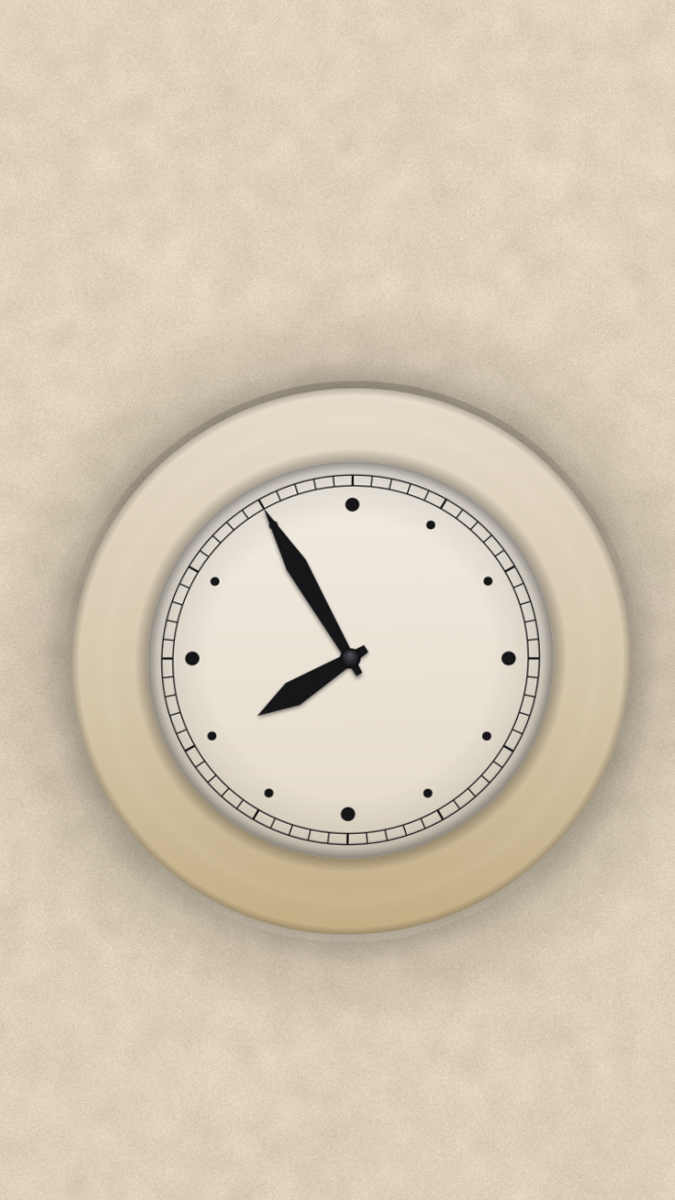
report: 7h55
